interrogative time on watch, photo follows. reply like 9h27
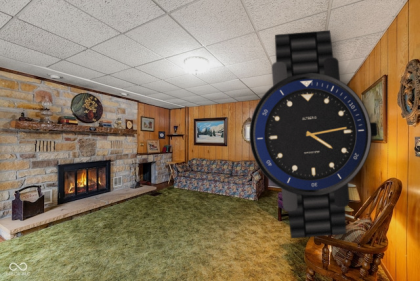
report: 4h14
